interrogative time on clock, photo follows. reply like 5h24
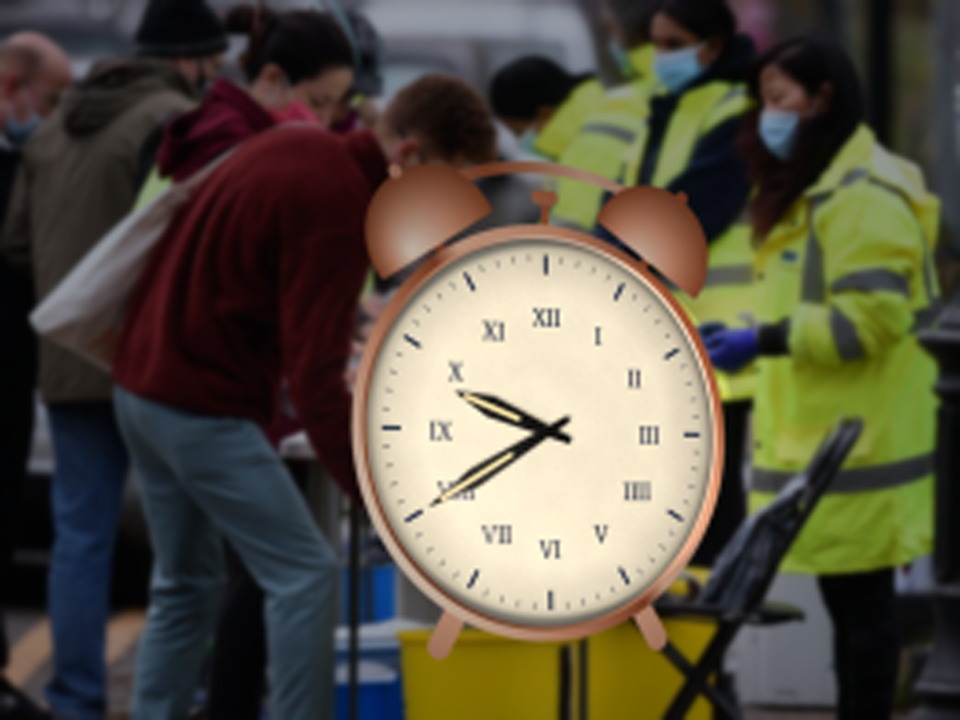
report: 9h40
